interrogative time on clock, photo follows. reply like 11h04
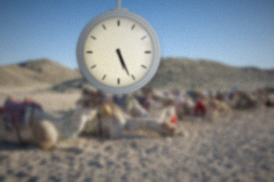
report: 5h26
